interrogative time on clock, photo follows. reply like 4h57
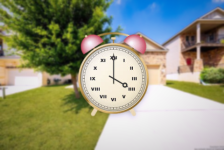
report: 4h00
